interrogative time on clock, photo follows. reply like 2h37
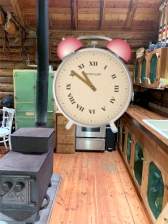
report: 10h51
